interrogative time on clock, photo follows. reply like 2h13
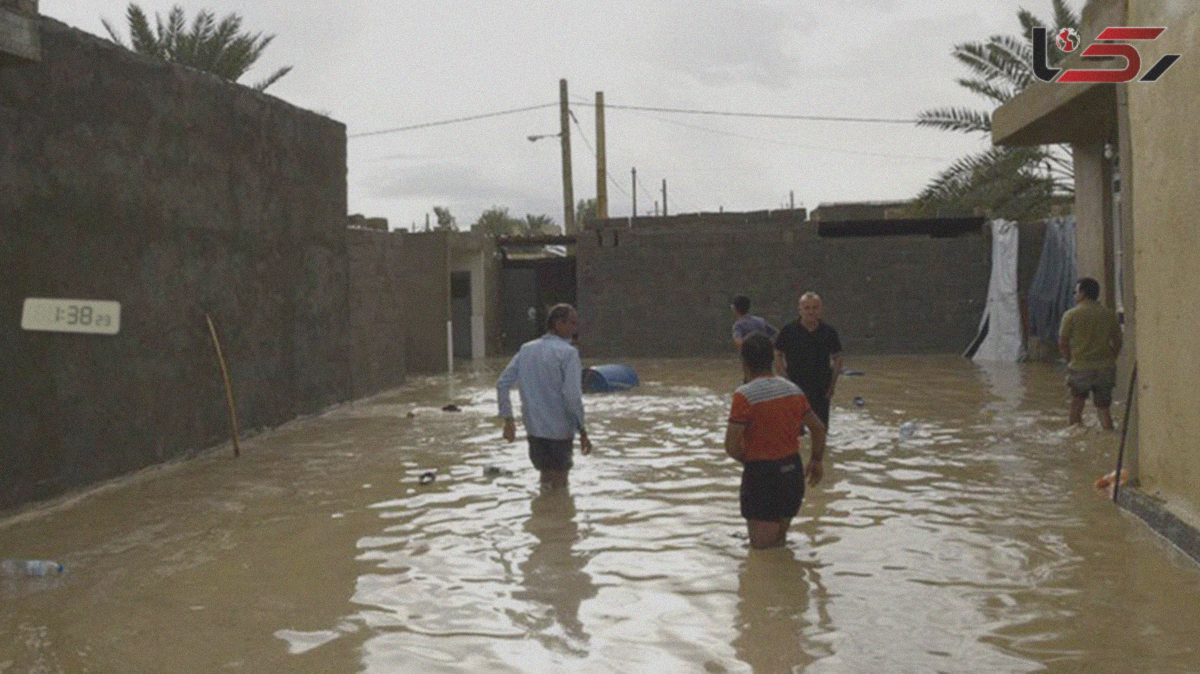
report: 1h38
